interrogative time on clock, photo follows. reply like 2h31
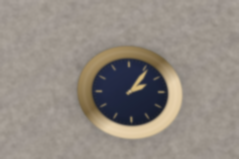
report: 2h06
